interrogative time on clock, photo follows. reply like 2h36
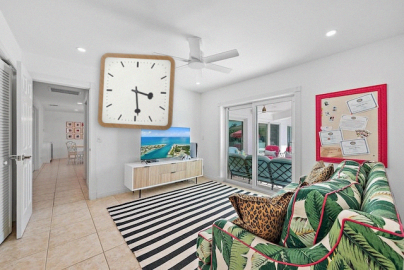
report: 3h29
